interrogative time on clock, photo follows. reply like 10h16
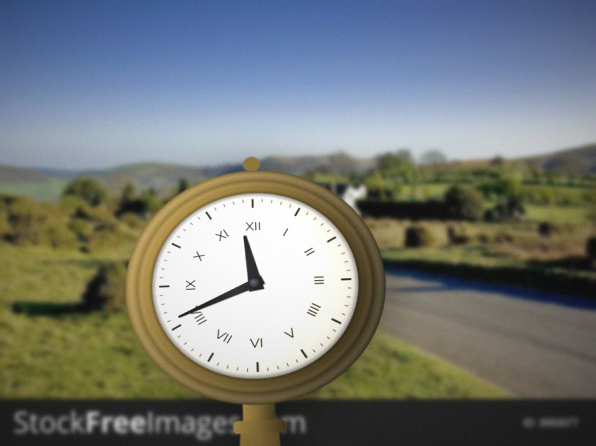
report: 11h41
